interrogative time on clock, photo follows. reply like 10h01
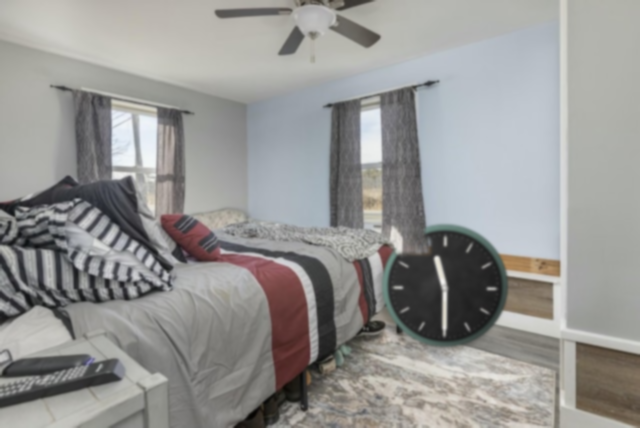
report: 11h30
